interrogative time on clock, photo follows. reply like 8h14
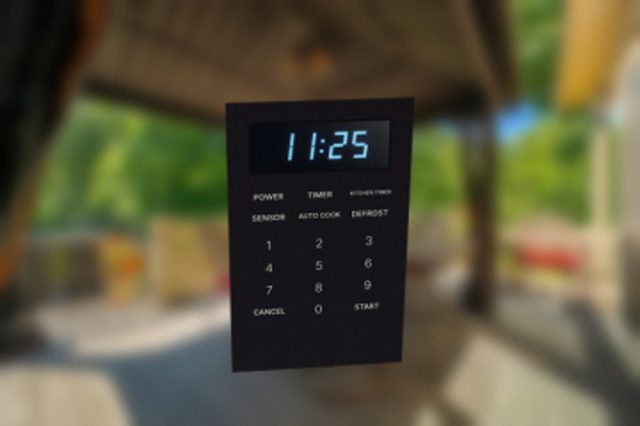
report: 11h25
